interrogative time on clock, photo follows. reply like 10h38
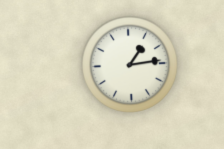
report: 1h14
